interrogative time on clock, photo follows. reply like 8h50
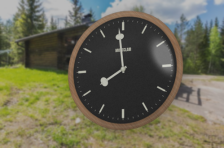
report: 7h59
